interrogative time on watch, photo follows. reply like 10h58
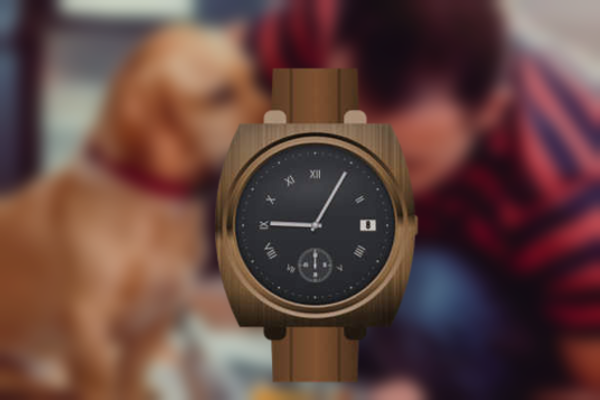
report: 9h05
